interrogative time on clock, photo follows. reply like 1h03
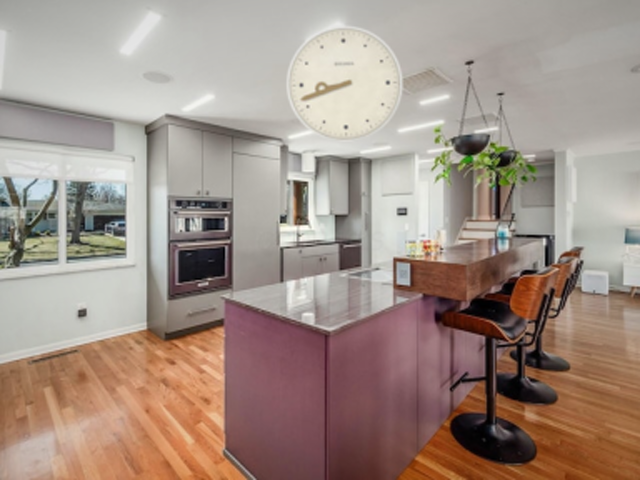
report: 8h42
